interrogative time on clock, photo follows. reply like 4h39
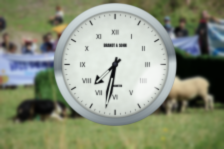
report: 7h32
